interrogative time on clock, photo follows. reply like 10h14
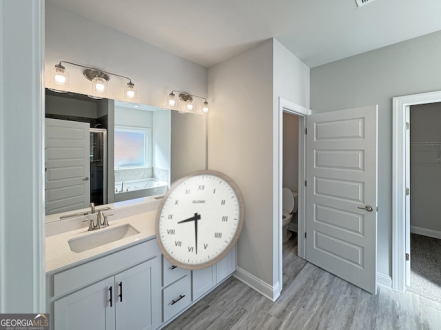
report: 8h28
